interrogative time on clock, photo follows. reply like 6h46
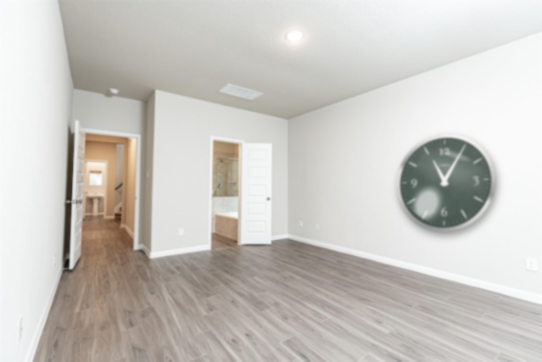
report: 11h05
